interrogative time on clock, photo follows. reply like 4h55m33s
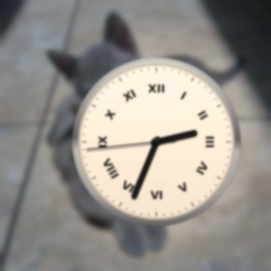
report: 2h33m44s
